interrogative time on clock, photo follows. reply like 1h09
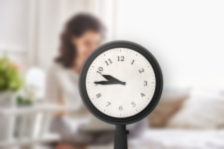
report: 9h45
